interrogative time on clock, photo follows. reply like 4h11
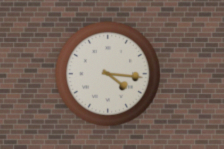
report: 4h16
